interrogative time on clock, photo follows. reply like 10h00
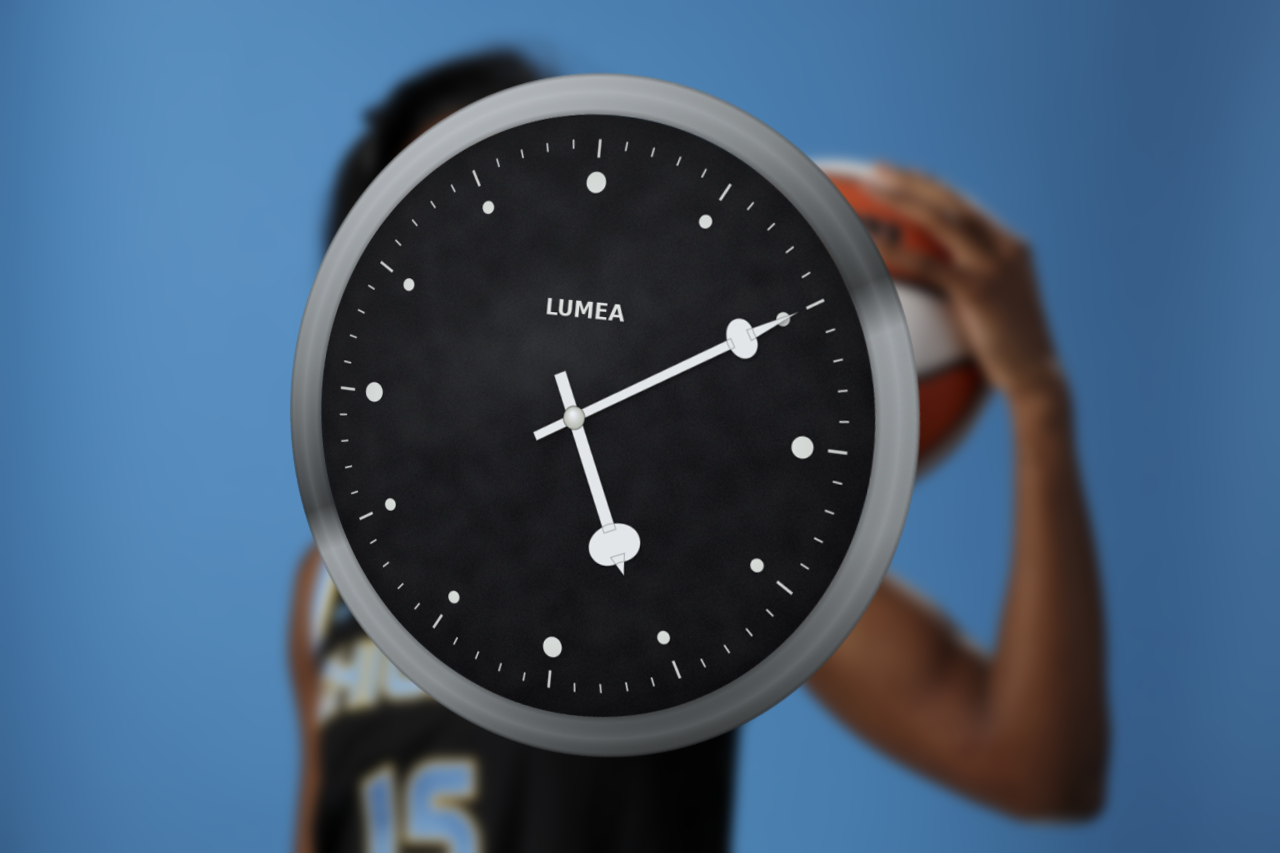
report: 5h10
